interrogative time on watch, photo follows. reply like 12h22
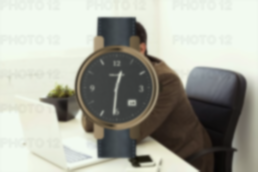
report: 12h31
